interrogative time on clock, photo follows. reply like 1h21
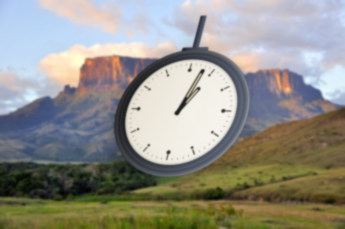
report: 1h03
